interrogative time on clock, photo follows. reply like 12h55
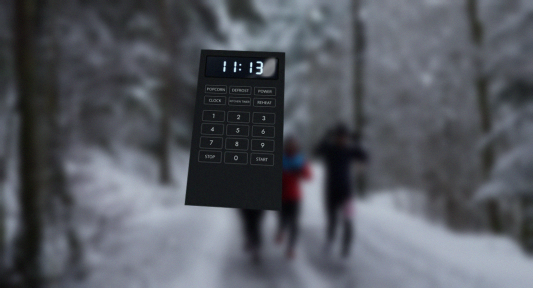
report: 11h13
